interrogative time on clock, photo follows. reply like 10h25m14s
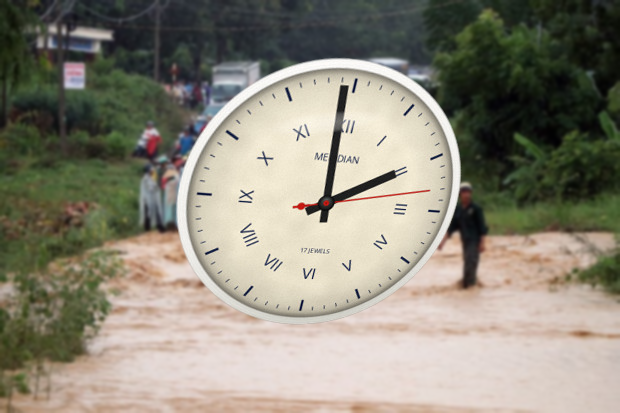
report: 1h59m13s
